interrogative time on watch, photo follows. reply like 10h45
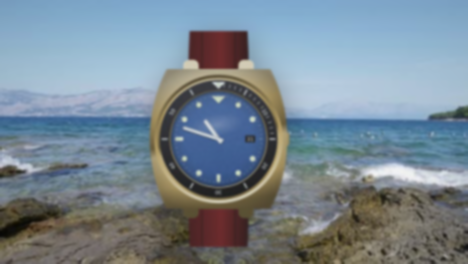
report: 10h48
